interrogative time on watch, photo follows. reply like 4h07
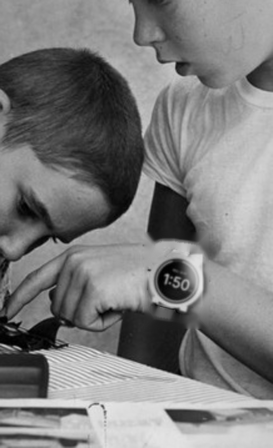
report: 1h50
